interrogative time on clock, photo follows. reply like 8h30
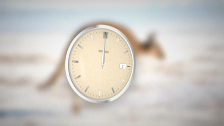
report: 12h00
